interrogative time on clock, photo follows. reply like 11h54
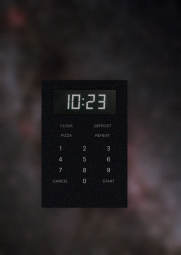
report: 10h23
